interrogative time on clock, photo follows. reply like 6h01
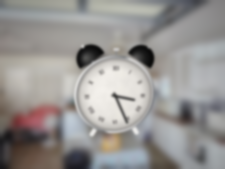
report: 3h26
